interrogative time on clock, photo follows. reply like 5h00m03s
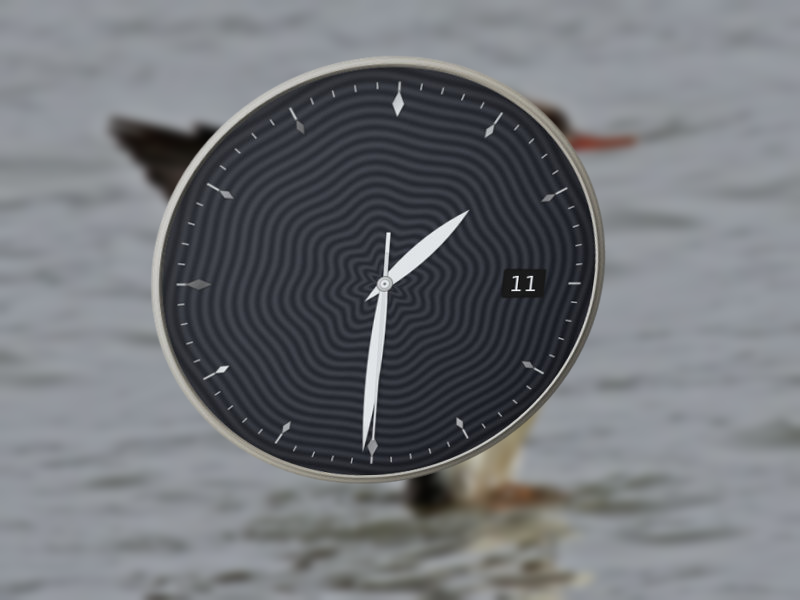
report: 1h30m30s
